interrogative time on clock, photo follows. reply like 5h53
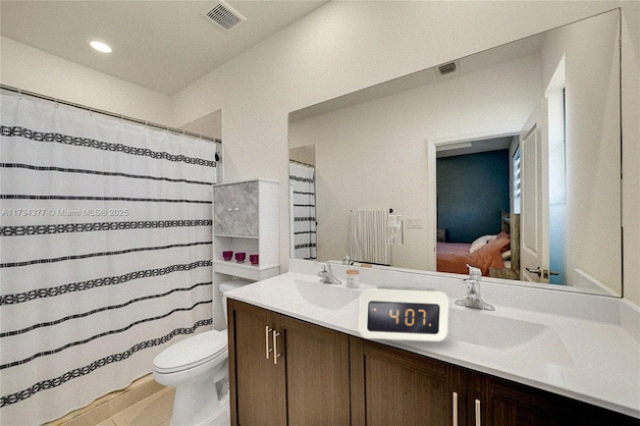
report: 4h07
